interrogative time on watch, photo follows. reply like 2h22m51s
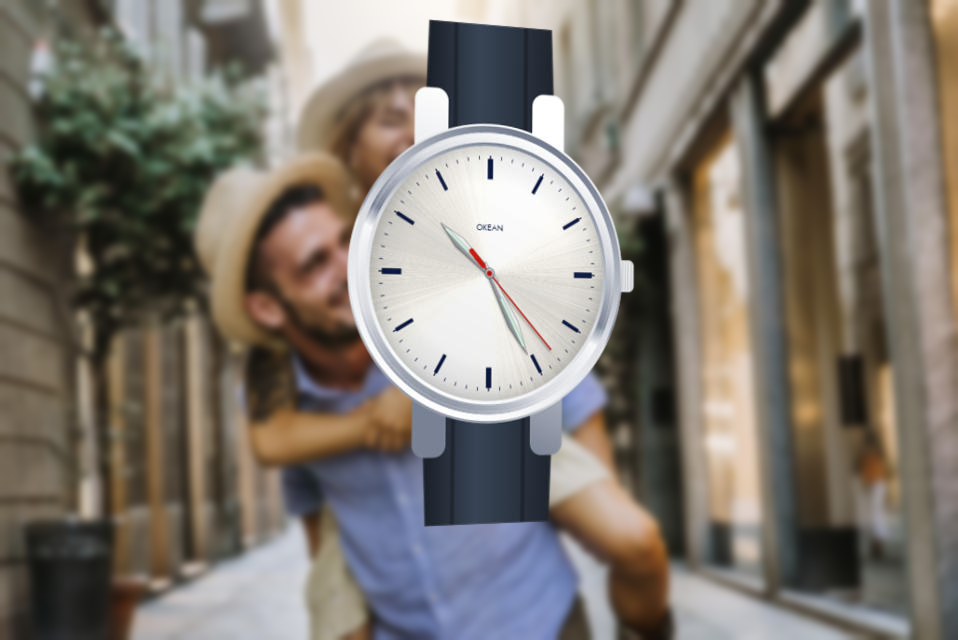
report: 10h25m23s
